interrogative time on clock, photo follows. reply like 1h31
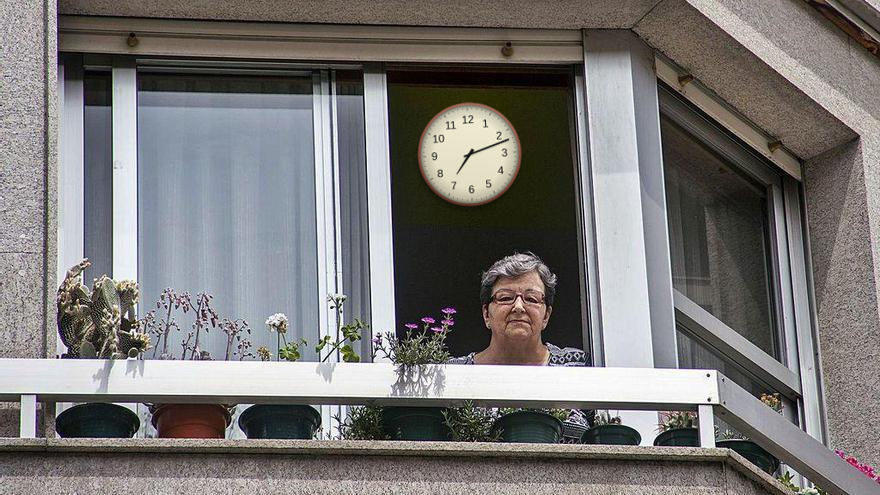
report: 7h12
